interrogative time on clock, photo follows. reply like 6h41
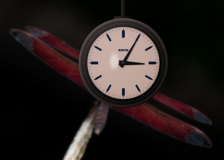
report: 3h05
